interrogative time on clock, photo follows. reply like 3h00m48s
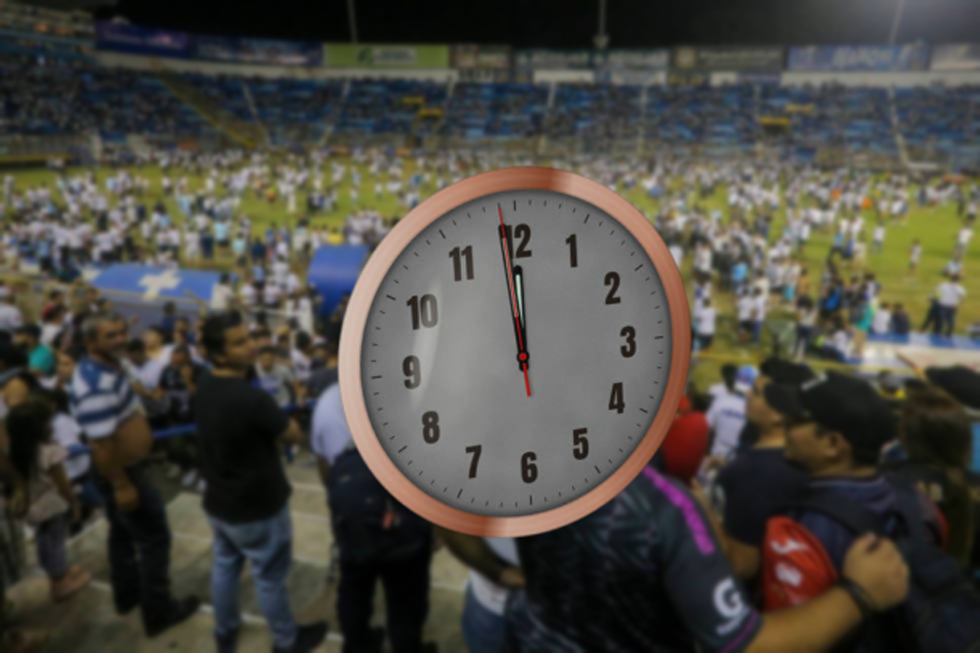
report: 11h58m59s
